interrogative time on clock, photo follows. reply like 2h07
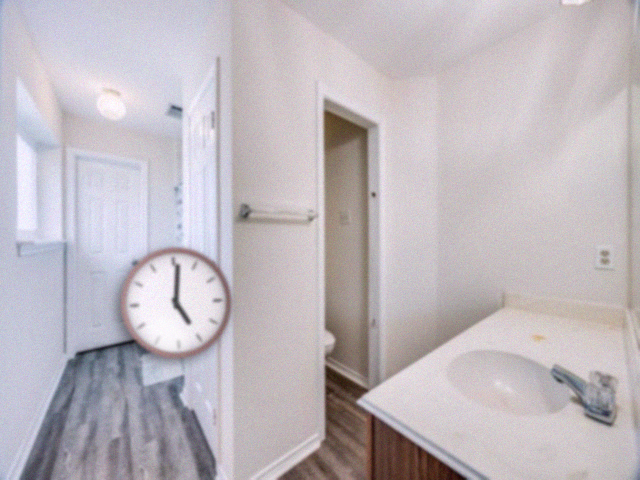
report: 5h01
